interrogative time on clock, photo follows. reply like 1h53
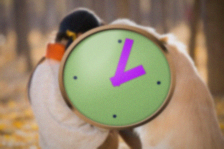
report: 2h02
